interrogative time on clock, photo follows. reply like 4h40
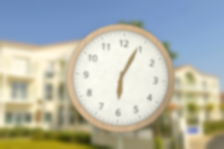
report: 6h04
